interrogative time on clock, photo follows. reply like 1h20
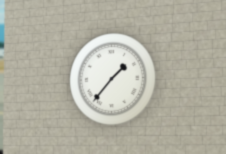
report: 1h37
